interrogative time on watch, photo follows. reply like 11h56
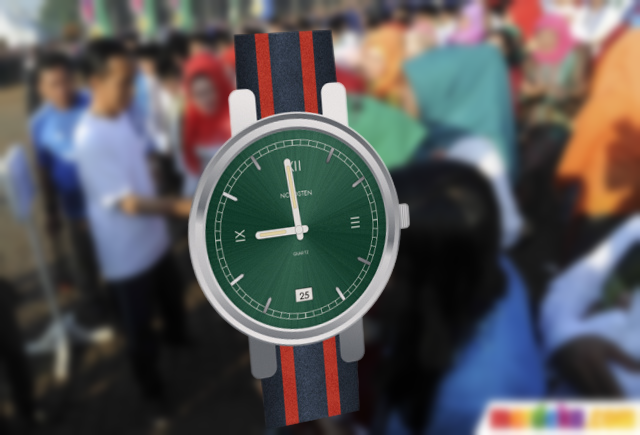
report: 8h59
